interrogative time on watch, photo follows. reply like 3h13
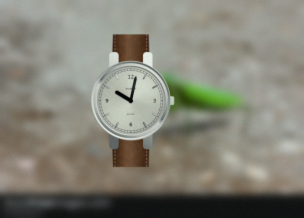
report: 10h02
